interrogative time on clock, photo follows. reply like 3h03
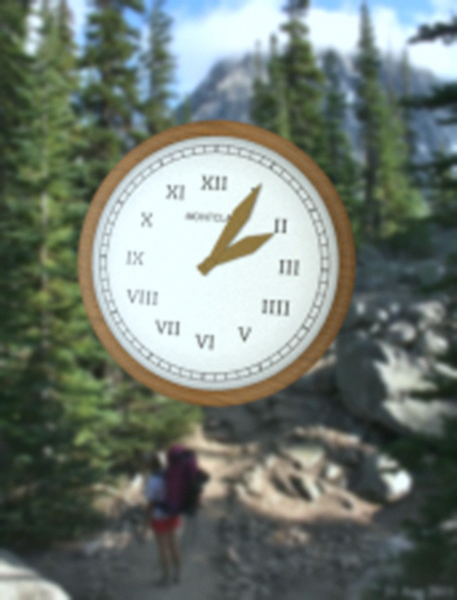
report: 2h05
